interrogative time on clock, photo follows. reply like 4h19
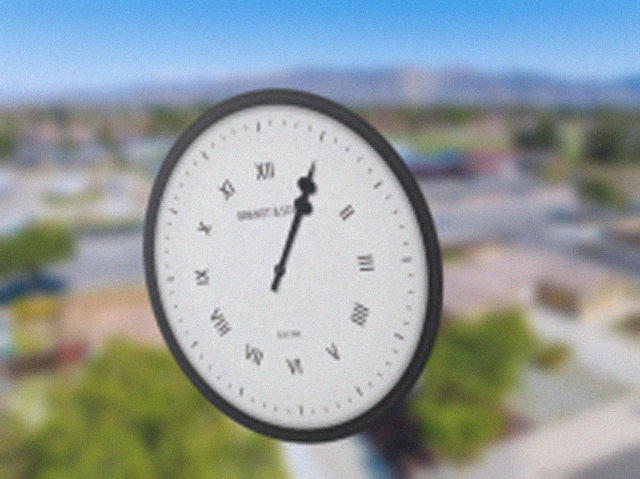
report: 1h05
